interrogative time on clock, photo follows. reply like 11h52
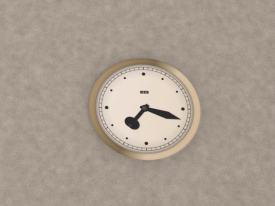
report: 7h18
